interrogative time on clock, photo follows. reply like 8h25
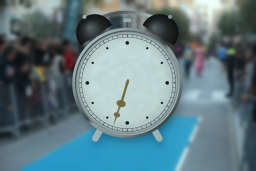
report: 6h33
